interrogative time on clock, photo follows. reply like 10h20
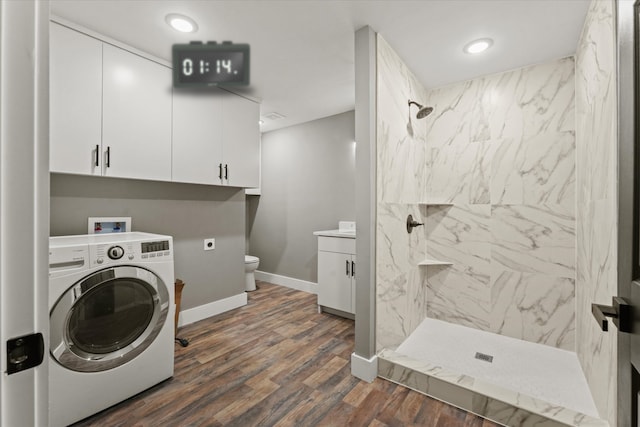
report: 1h14
